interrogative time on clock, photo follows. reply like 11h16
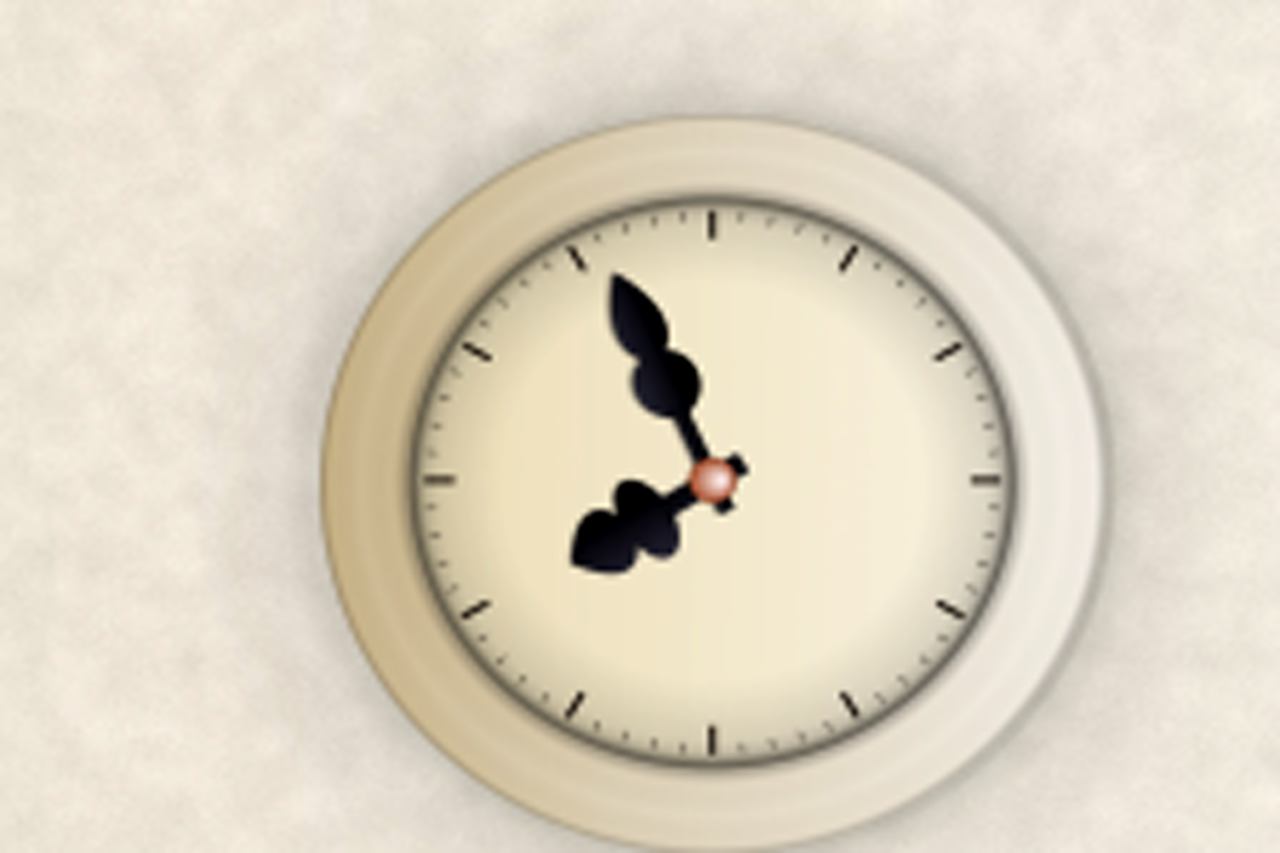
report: 7h56
